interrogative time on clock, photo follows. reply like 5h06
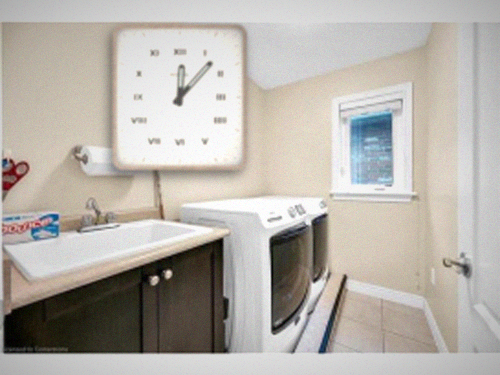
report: 12h07
